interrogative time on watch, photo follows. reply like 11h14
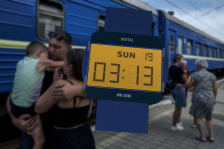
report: 3h13
